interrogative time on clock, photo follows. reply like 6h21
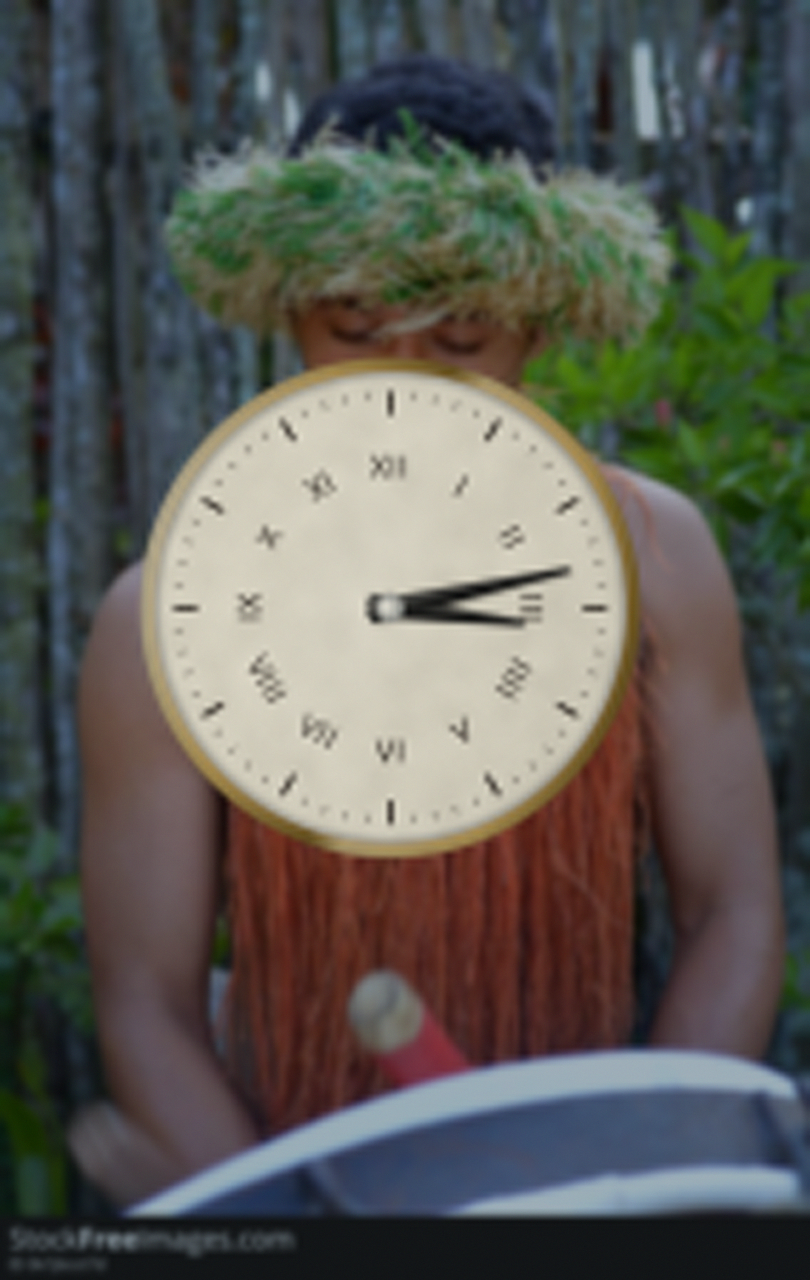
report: 3h13
